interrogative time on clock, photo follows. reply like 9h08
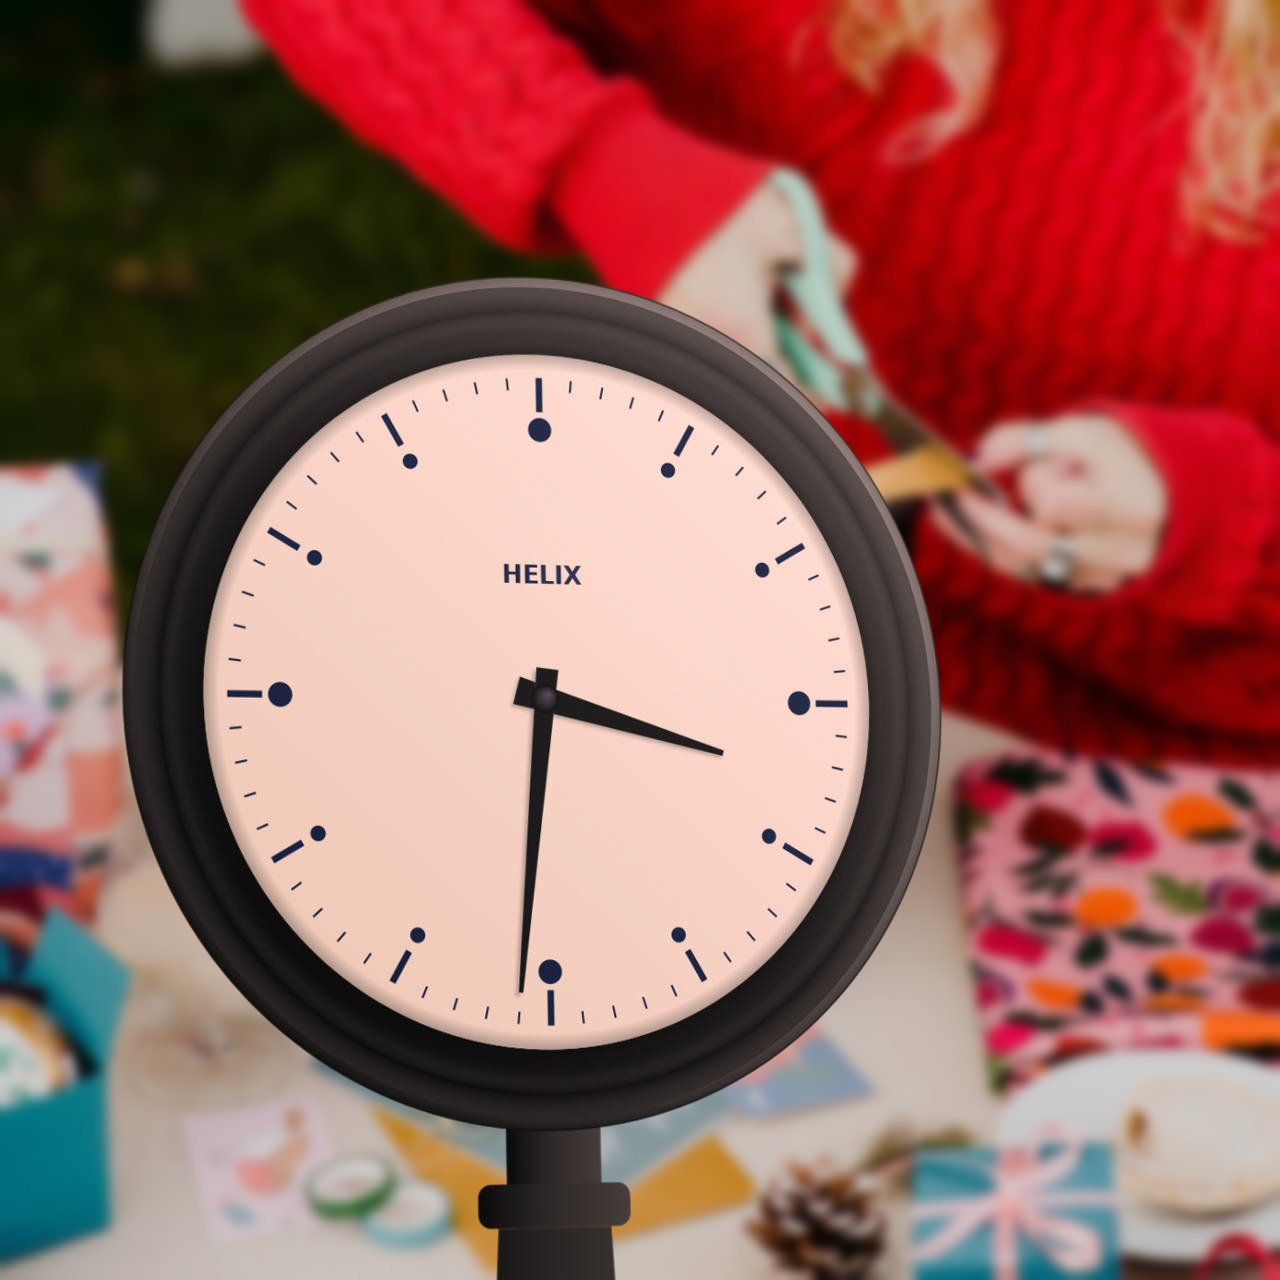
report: 3h31
